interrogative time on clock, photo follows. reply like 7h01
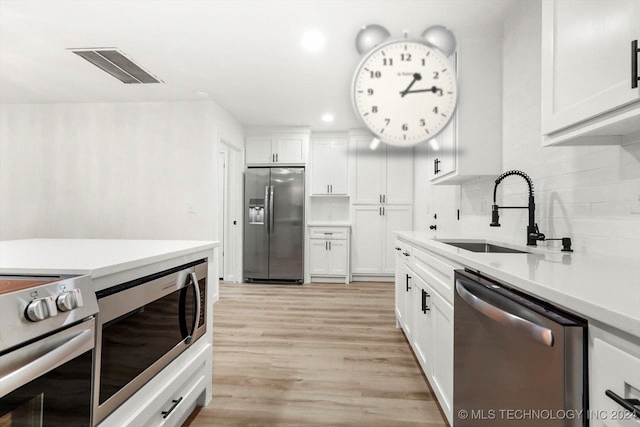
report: 1h14
